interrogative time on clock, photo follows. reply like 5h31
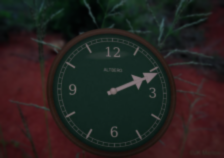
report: 2h11
